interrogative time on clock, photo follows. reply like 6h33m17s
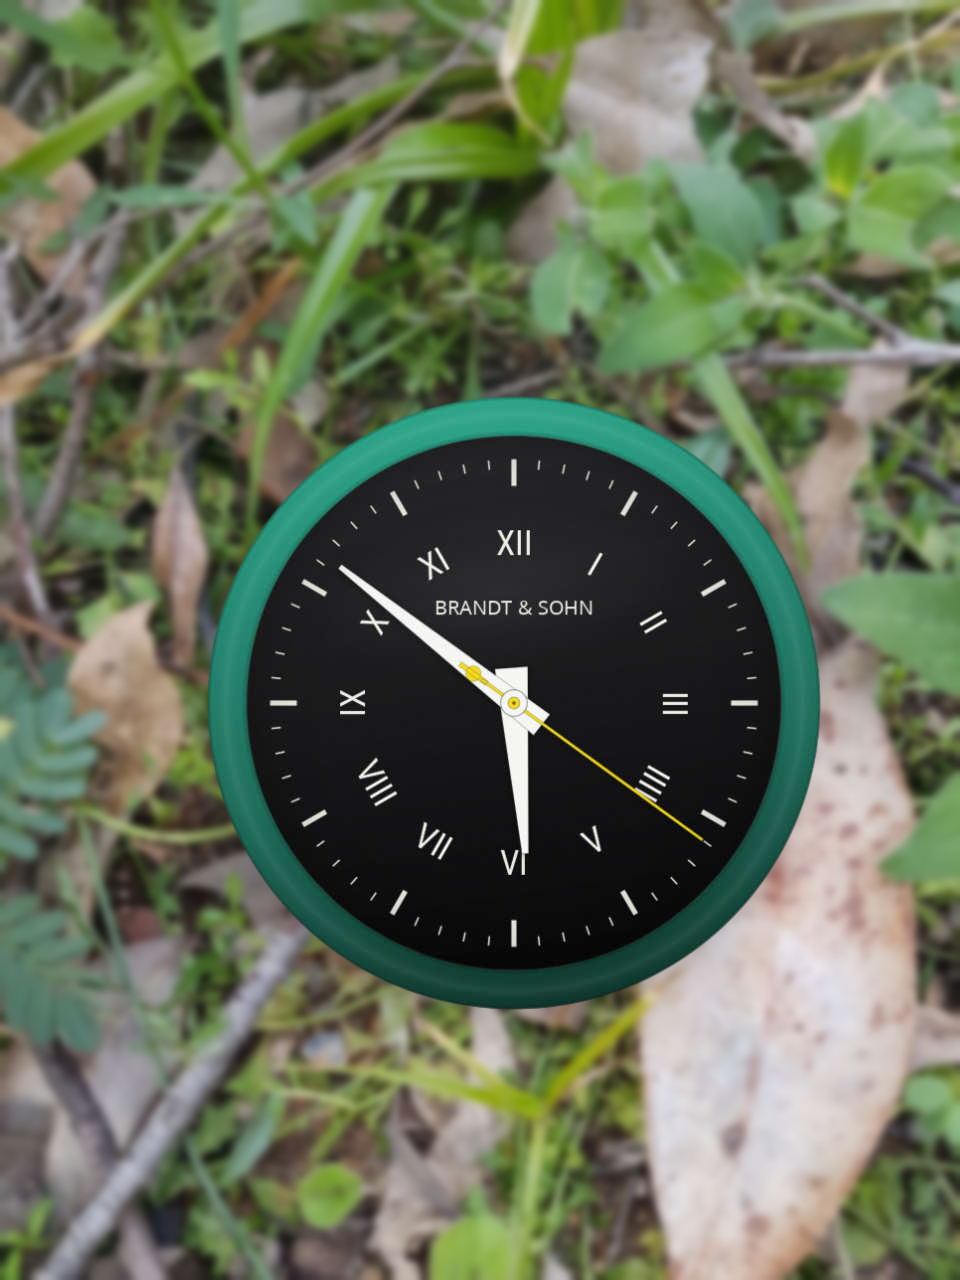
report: 5h51m21s
